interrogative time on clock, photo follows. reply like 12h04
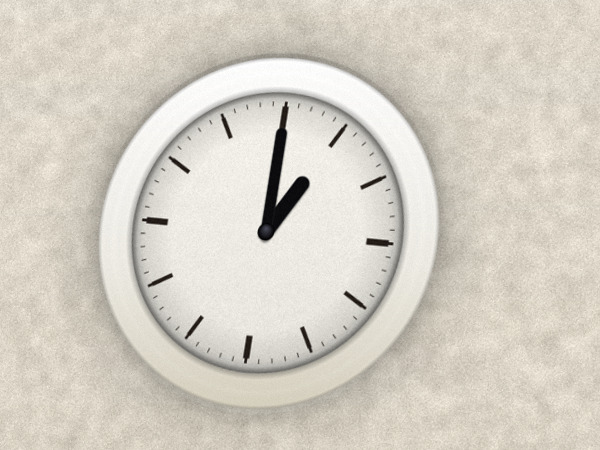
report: 1h00
